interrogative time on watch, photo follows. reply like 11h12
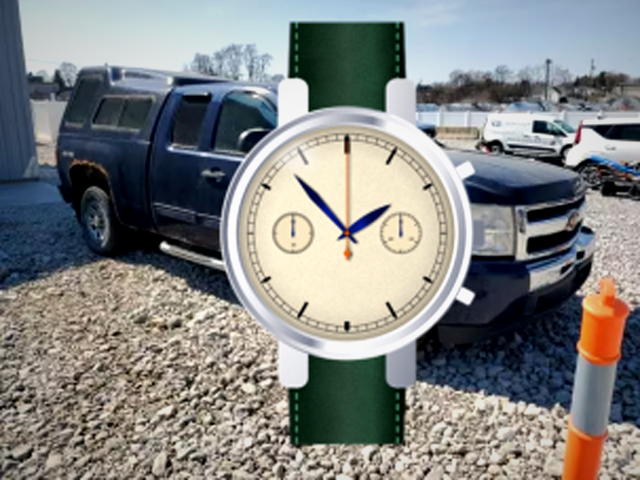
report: 1h53
